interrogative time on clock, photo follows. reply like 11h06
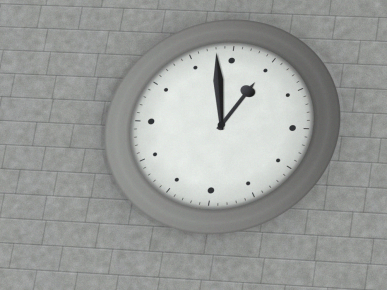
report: 12h58
